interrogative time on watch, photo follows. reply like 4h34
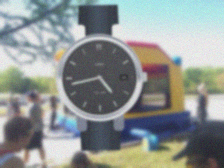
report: 4h43
